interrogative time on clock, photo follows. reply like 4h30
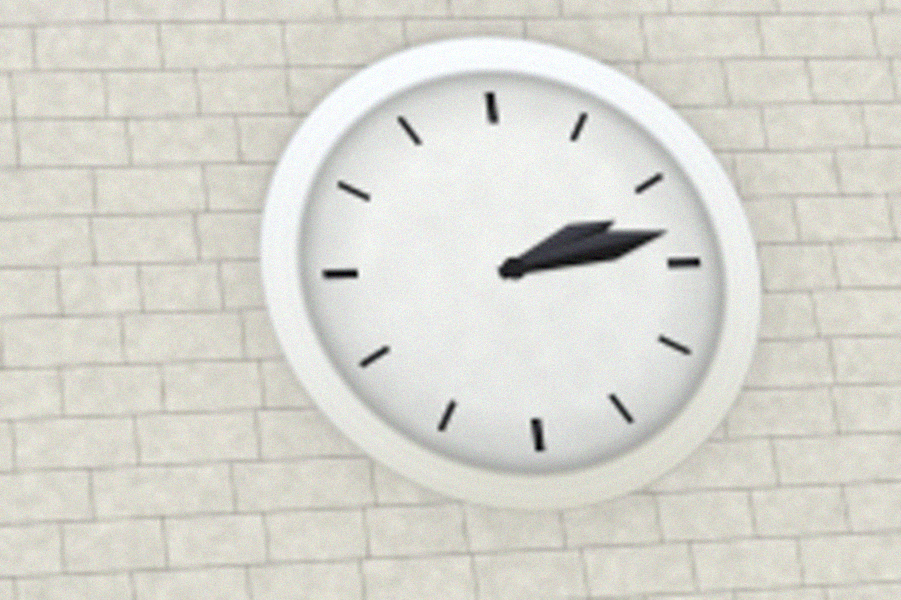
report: 2h13
